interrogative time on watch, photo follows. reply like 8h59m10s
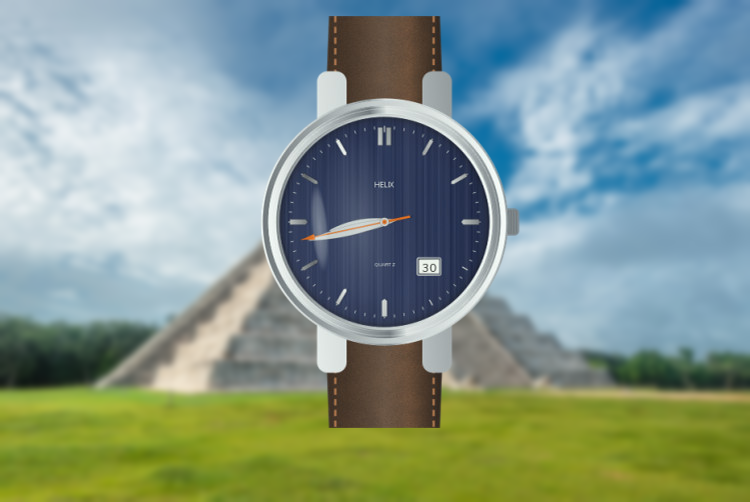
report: 8h42m43s
